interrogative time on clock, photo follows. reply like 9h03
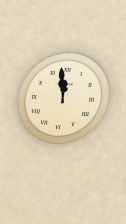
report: 11h58
